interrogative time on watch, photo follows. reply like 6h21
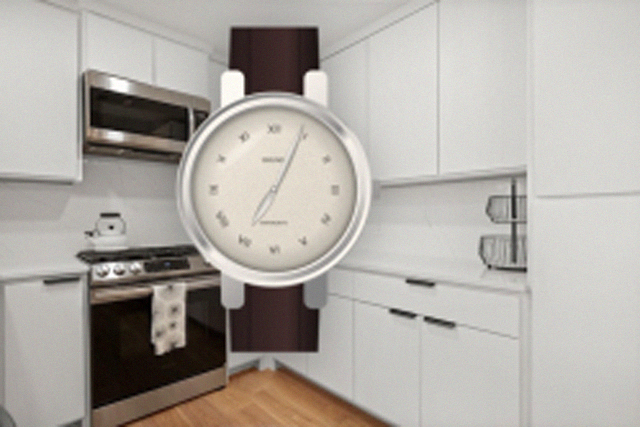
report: 7h04
